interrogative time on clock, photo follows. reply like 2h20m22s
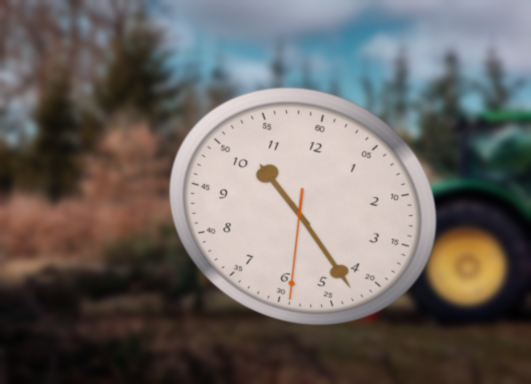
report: 10h22m29s
